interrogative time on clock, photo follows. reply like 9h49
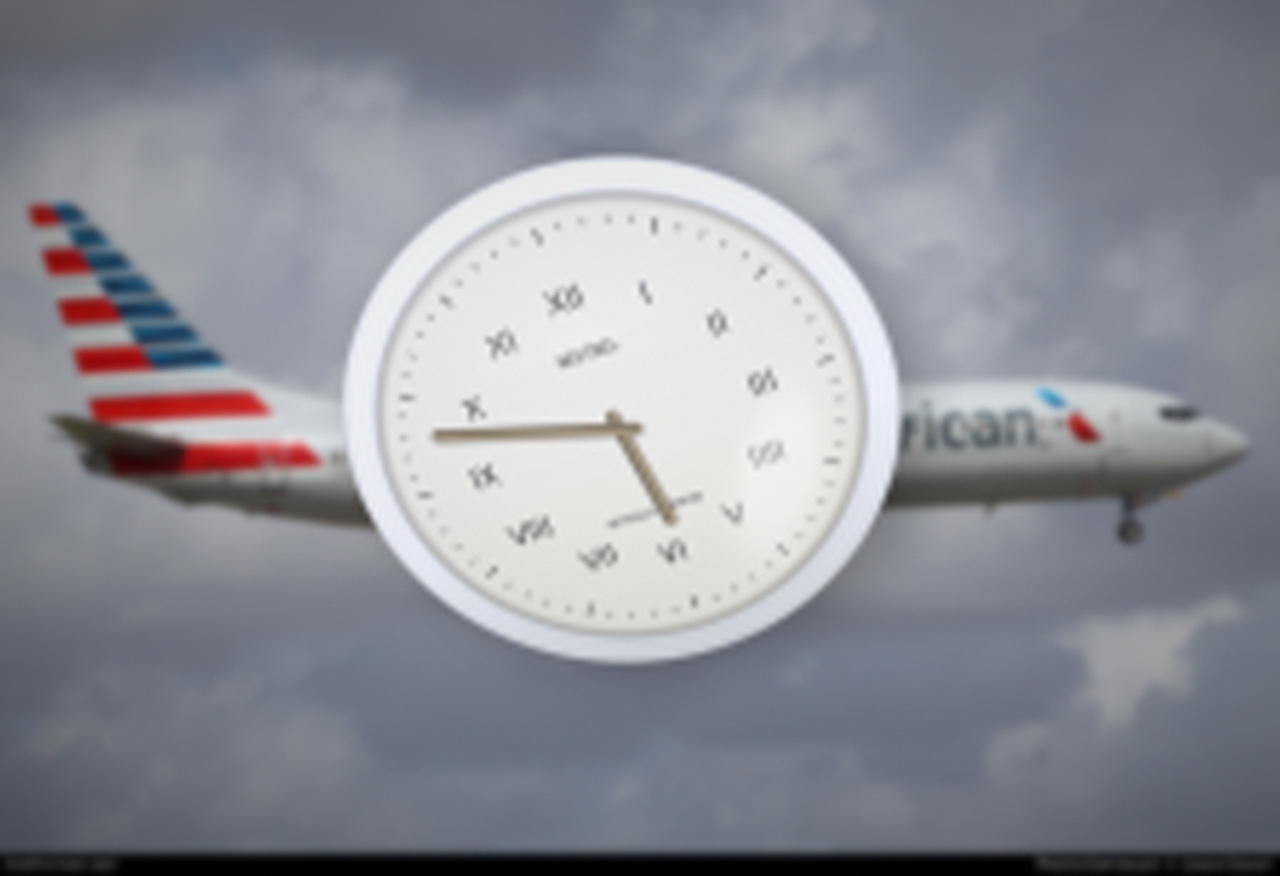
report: 5h48
